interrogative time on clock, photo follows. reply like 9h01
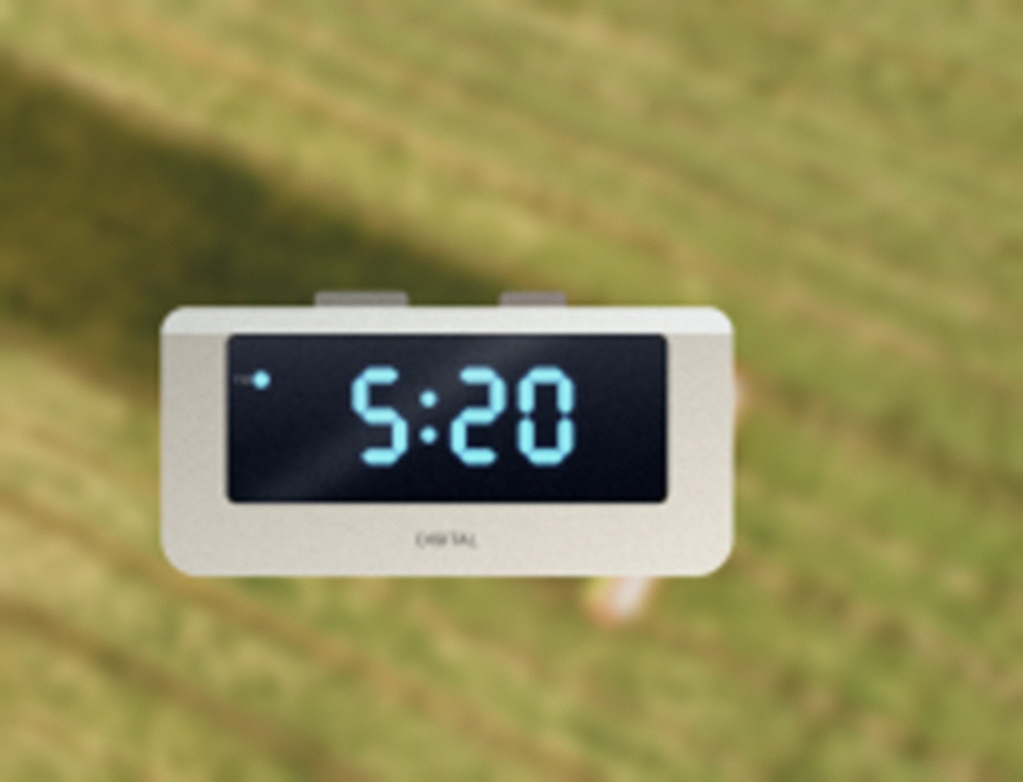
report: 5h20
